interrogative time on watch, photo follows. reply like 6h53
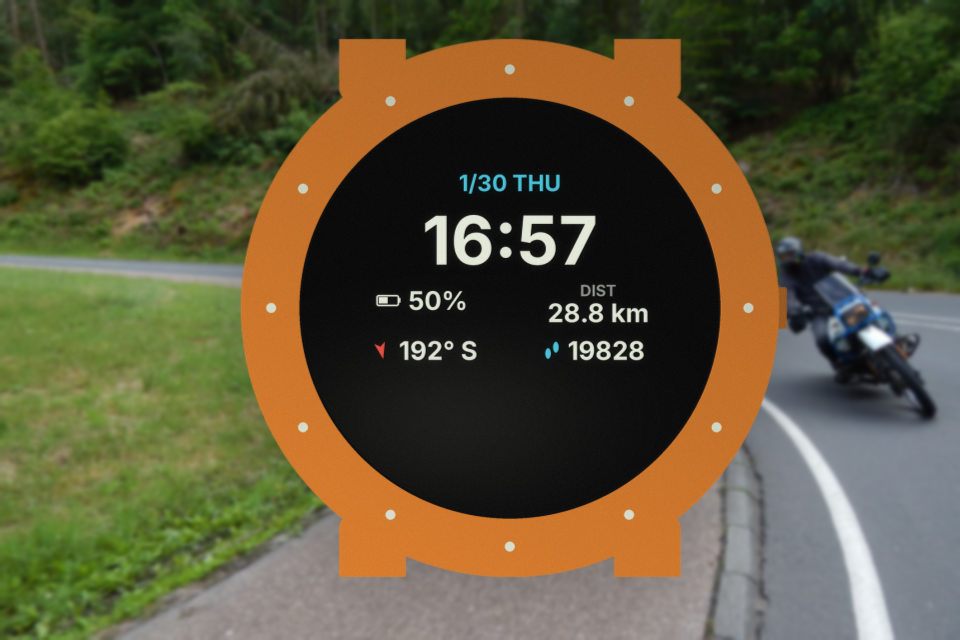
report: 16h57
